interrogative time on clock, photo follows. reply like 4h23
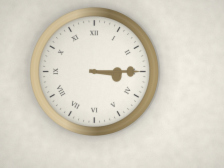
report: 3h15
